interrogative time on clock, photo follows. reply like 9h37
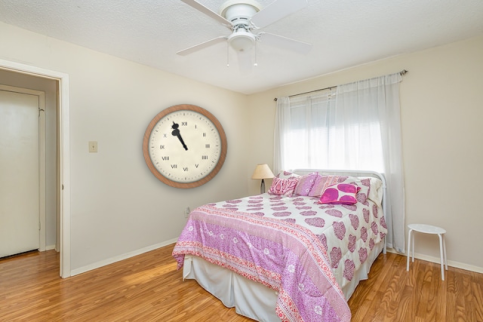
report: 10h56
